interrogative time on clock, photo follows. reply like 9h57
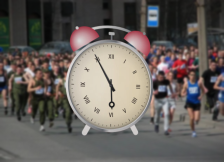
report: 5h55
